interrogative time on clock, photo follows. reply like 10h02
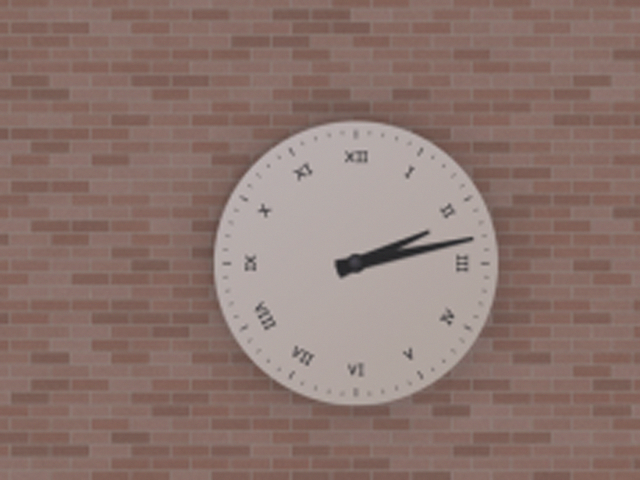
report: 2h13
